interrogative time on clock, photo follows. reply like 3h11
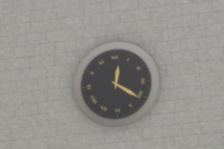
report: 12h21
